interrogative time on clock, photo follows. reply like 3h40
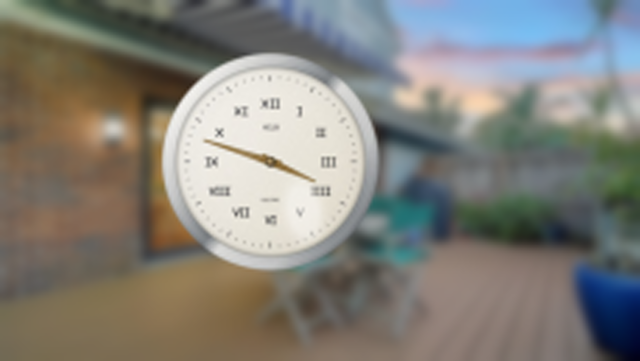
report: 3h48
